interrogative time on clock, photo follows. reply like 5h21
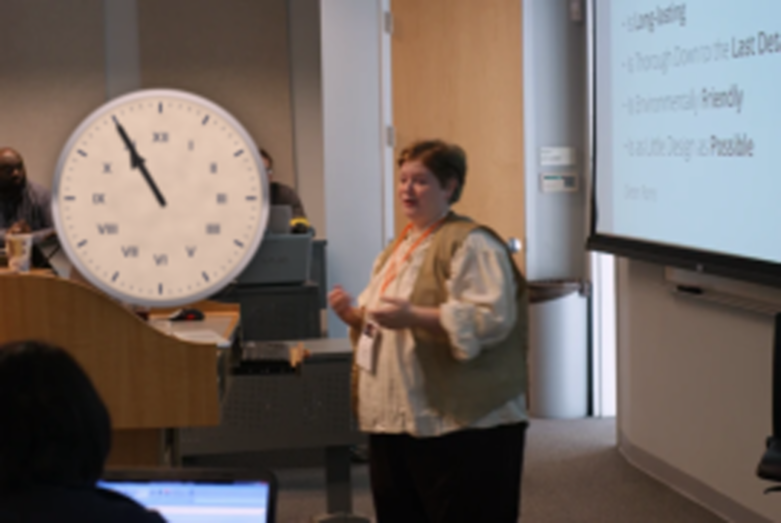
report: 10h55
